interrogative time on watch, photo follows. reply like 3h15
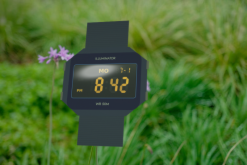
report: 8h42
